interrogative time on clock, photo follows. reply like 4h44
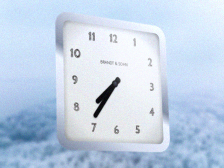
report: 7h36
